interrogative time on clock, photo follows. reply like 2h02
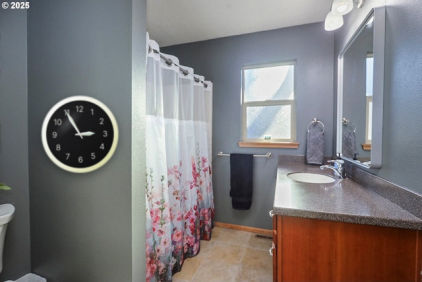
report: 2h55
